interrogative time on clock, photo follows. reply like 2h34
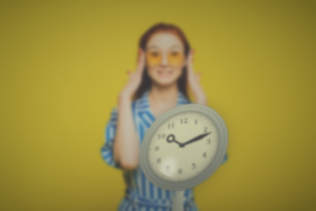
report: 10h12
